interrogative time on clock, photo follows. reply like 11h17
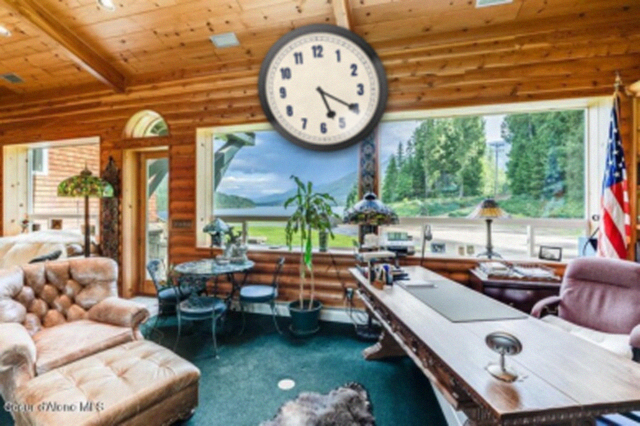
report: 5h20
